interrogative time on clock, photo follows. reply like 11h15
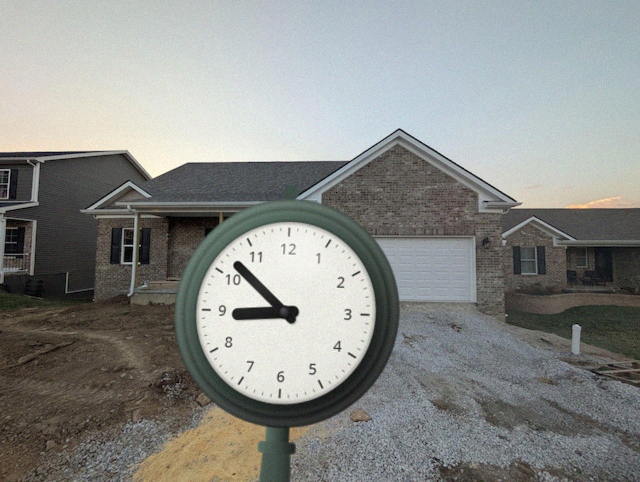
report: 8h52
